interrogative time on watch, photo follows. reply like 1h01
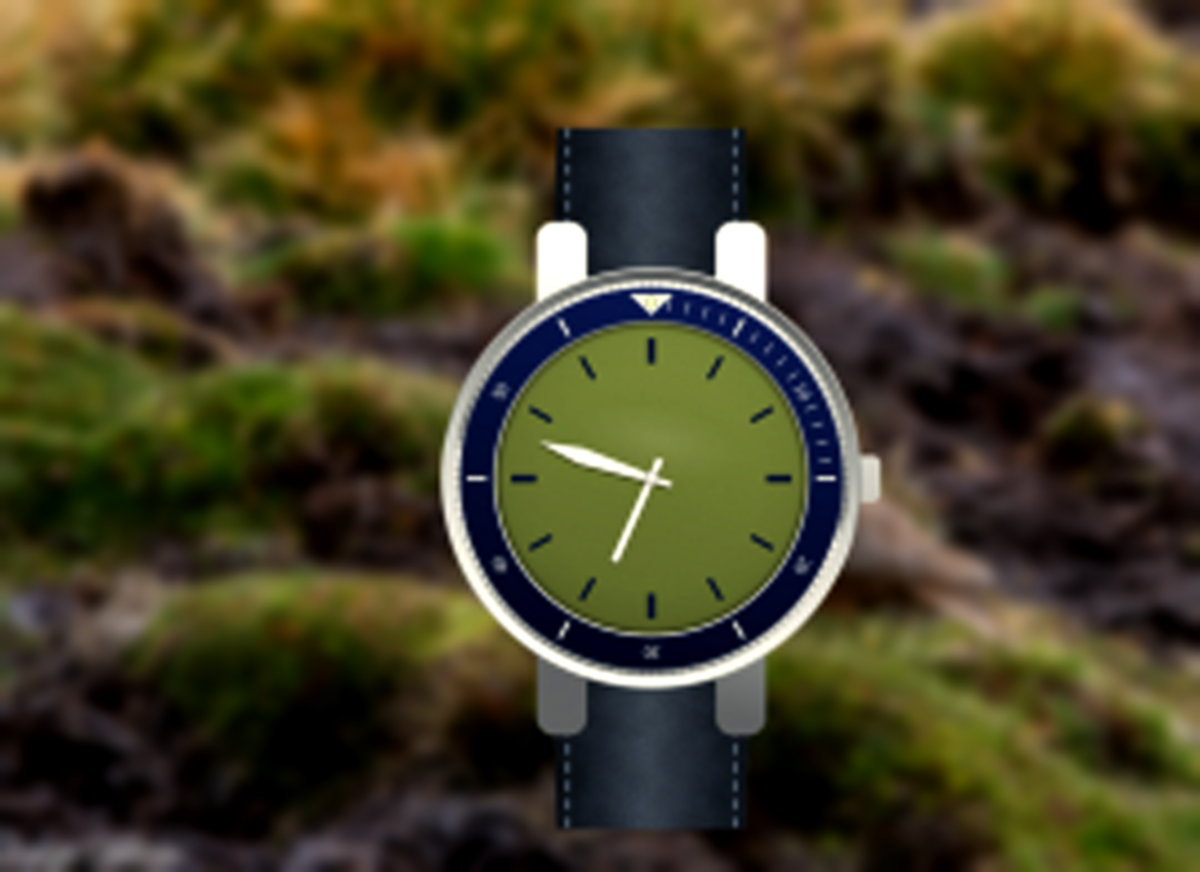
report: 6h48
